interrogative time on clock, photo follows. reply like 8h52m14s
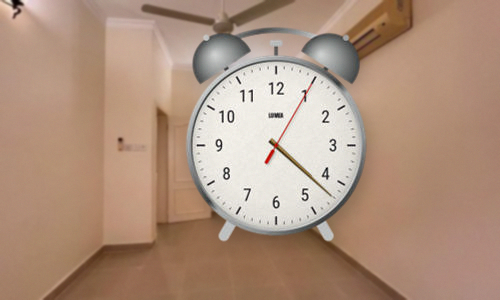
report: 4h22m05s
